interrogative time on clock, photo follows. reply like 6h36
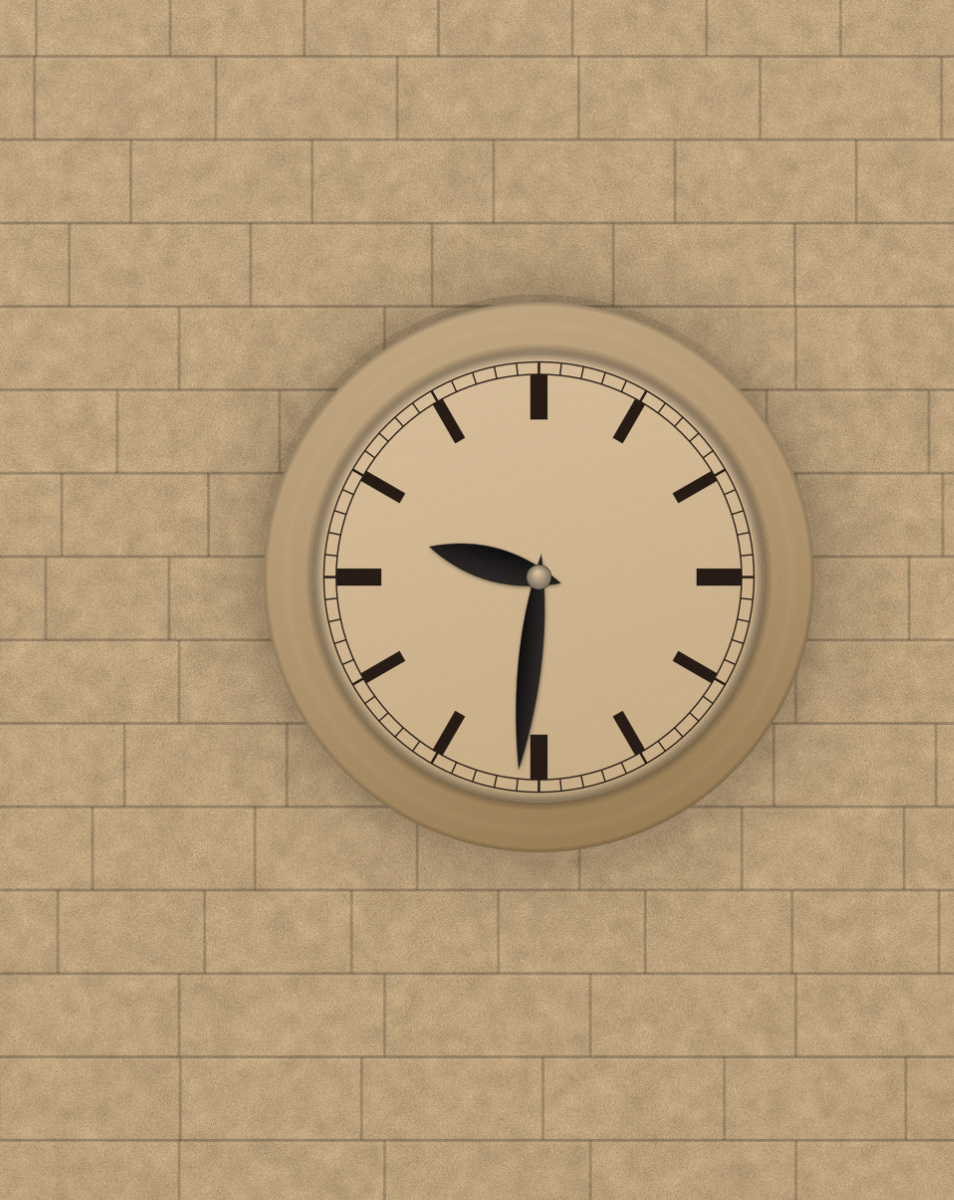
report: 9h31
